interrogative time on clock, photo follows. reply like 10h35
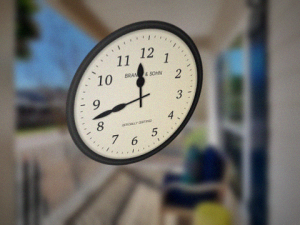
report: 11h42
